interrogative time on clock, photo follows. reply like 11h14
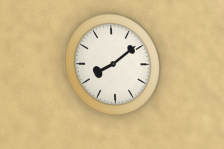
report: 8h09
